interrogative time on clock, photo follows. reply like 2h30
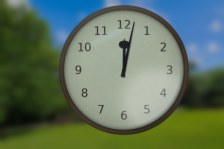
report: 12h02
